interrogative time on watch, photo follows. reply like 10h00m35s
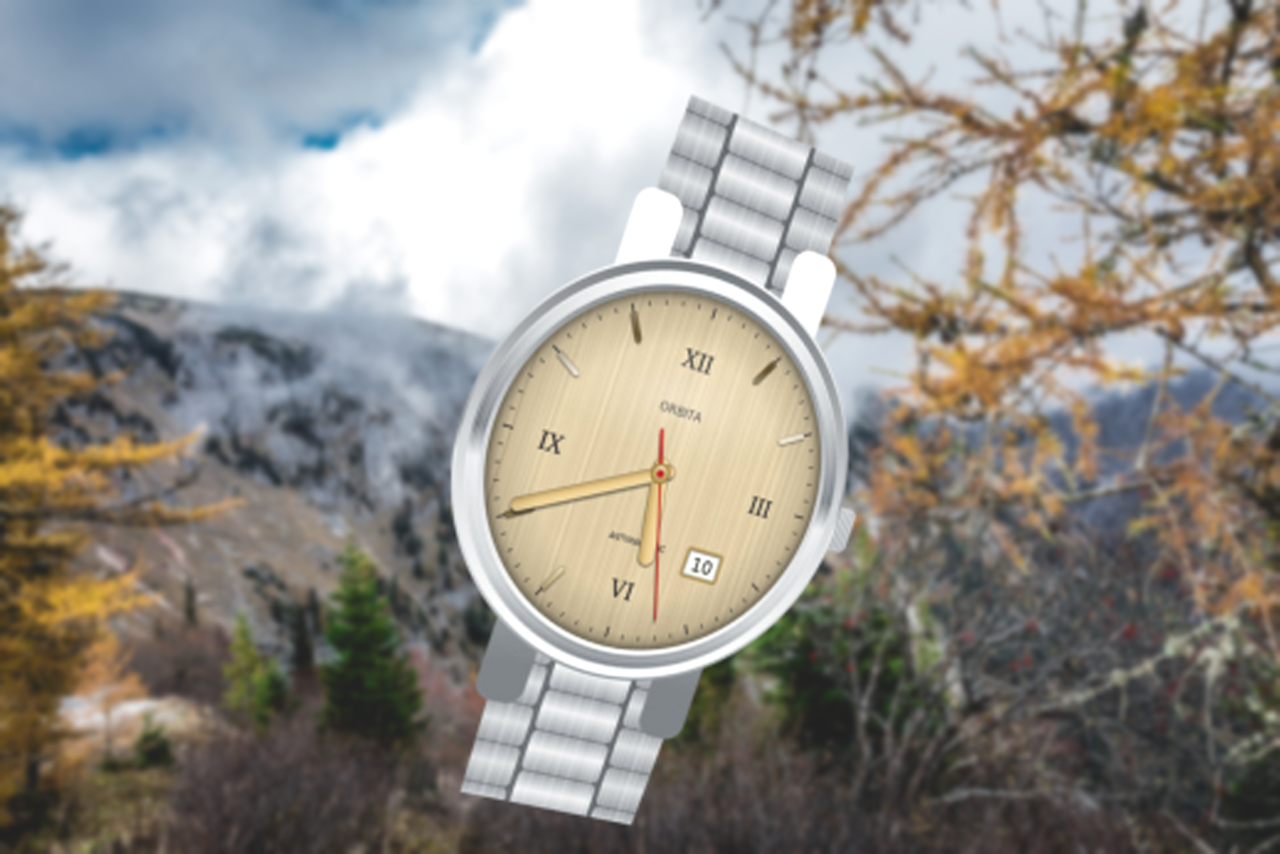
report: 5h40m27s
